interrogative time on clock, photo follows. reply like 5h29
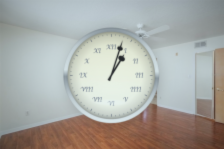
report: 1h03
